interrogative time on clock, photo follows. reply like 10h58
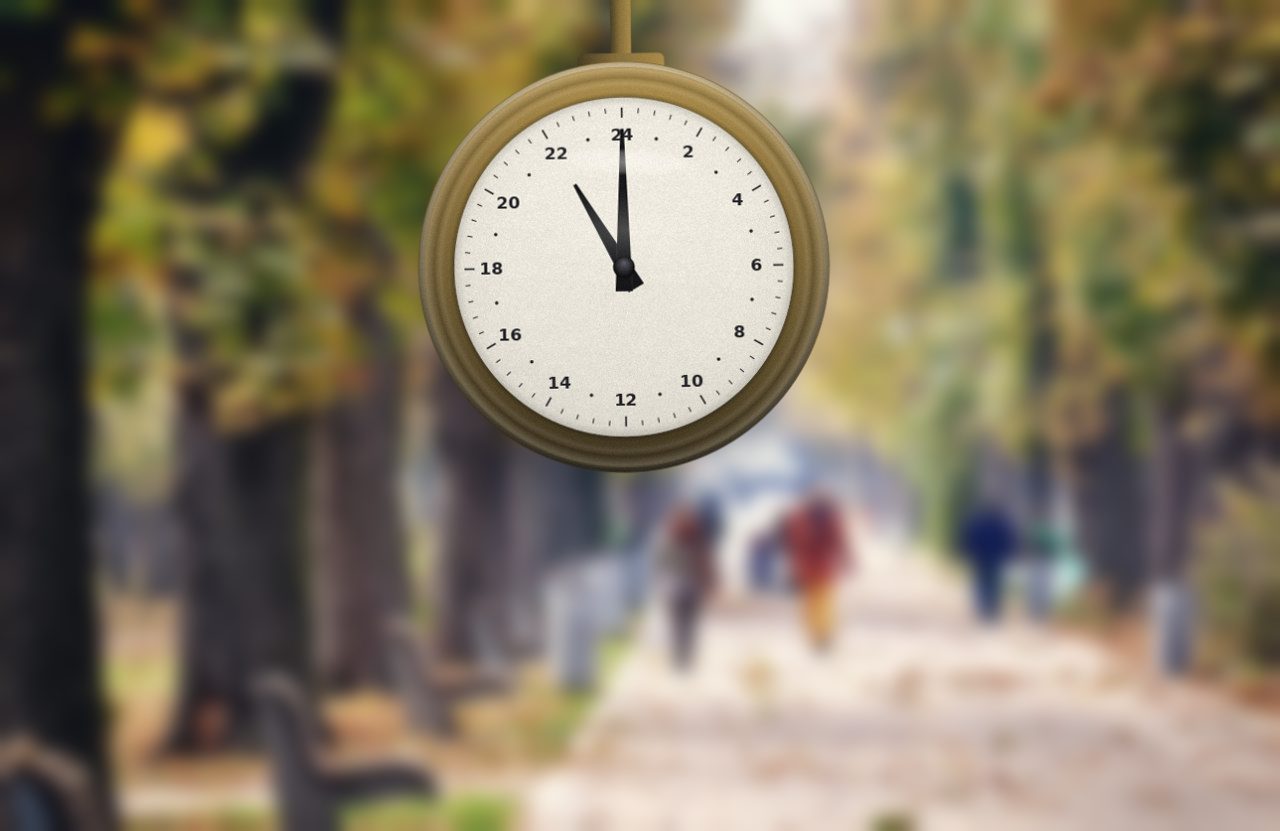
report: 22h00
